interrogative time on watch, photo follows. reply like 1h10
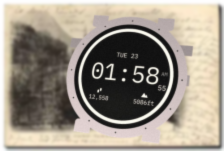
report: 1h58
